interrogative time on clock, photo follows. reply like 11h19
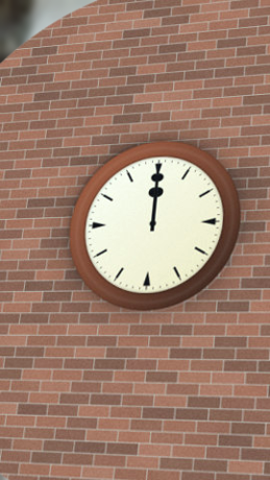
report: 12h00
